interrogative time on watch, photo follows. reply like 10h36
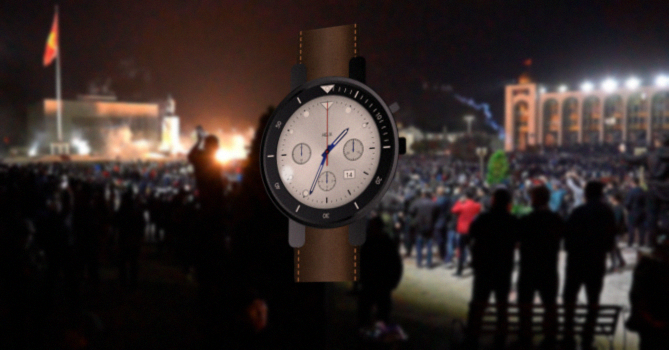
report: 1h34
